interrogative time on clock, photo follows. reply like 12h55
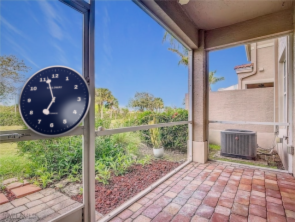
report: 6h57
